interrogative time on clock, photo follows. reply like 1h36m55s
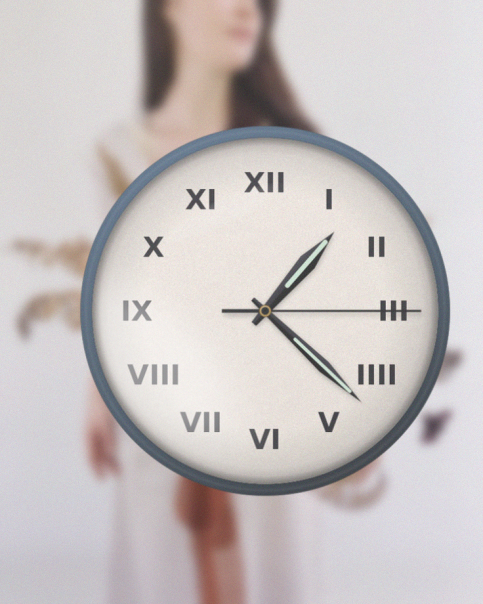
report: 1h22m15s
